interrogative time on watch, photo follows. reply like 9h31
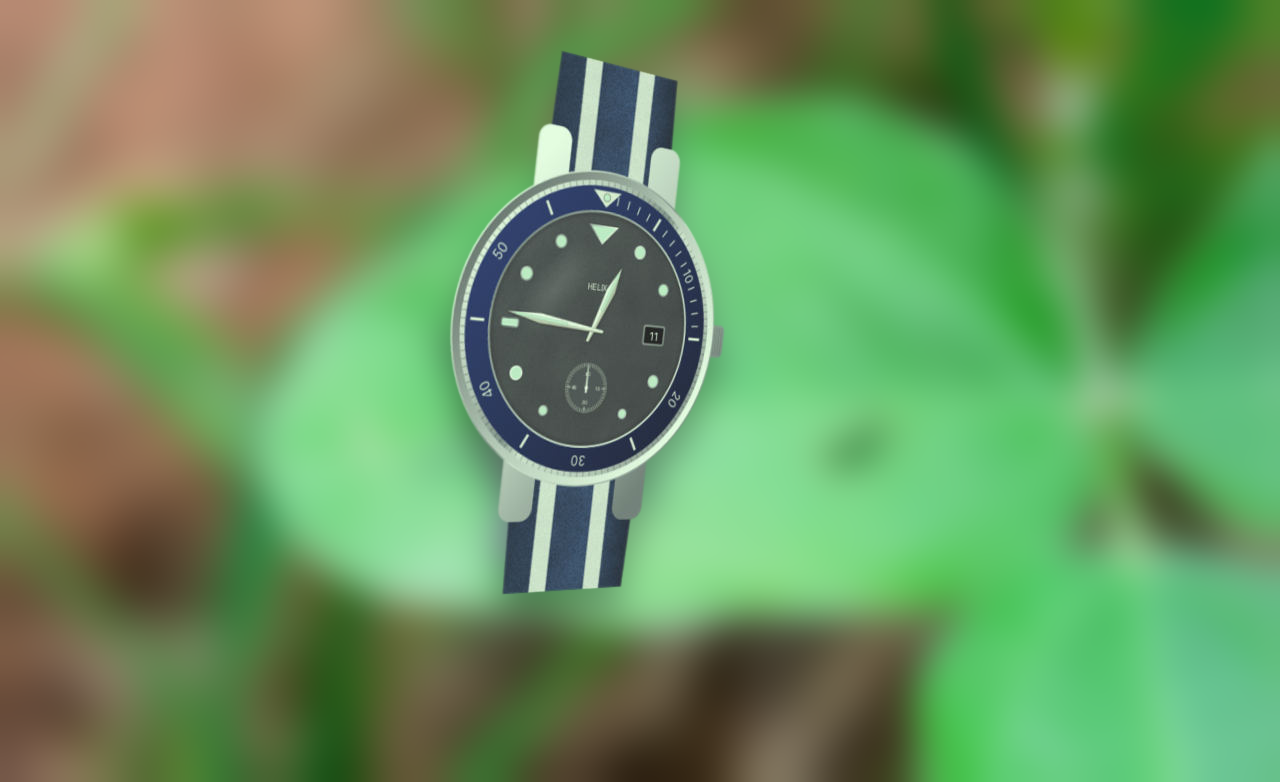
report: 12h46
